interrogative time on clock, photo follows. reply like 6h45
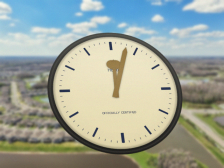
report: 12h03
